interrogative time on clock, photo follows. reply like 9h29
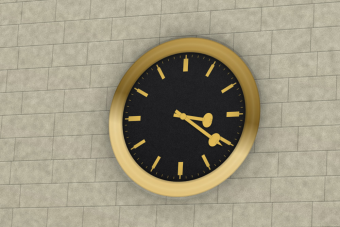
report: 3h21
